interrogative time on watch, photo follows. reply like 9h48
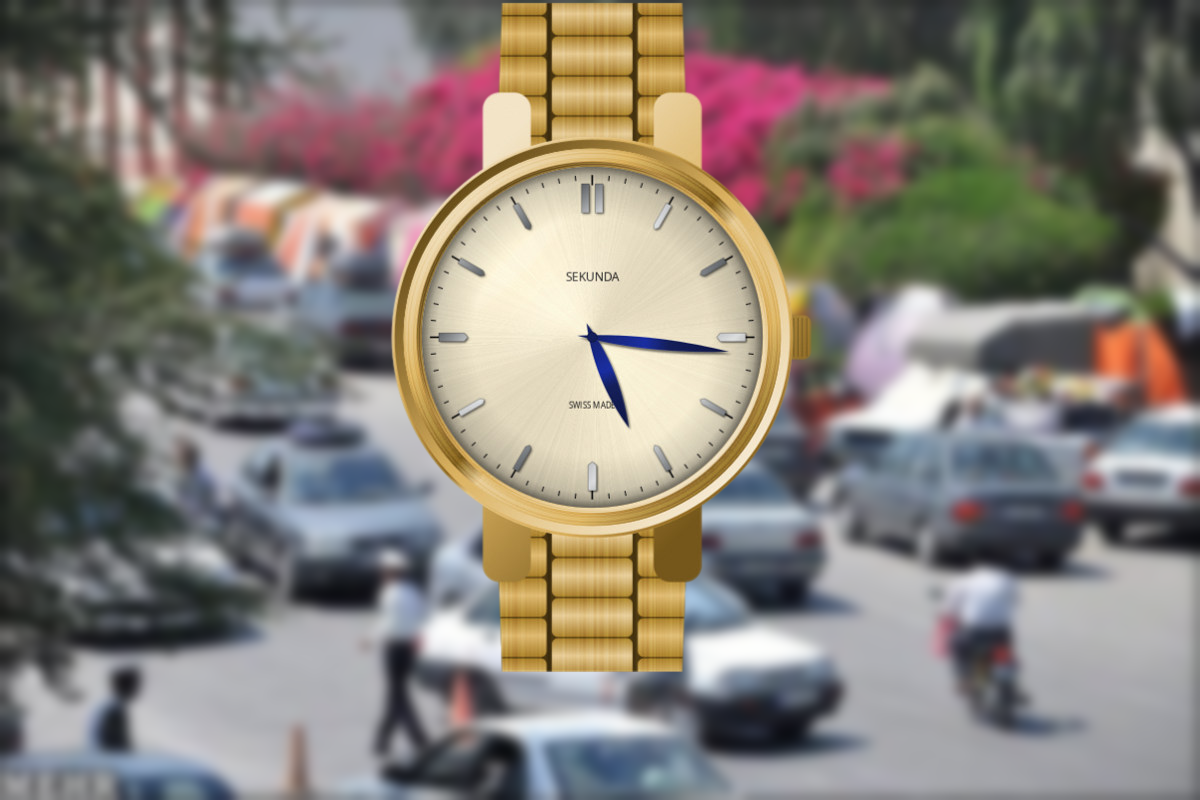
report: 5h16
